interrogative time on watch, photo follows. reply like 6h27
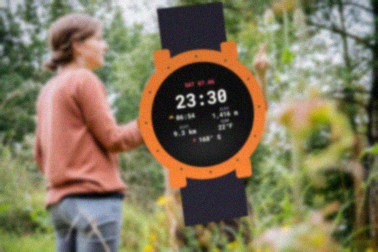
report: 23h30
